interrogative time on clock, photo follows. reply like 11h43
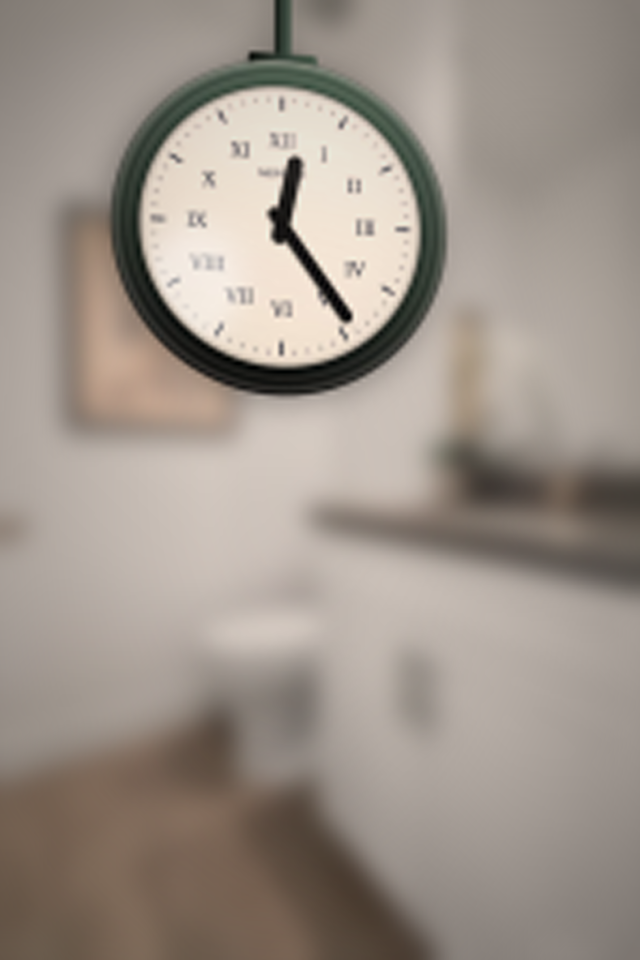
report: 12h24
